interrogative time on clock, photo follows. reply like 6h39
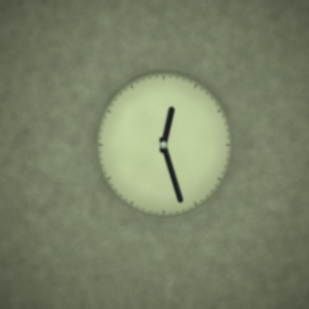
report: 12h27
